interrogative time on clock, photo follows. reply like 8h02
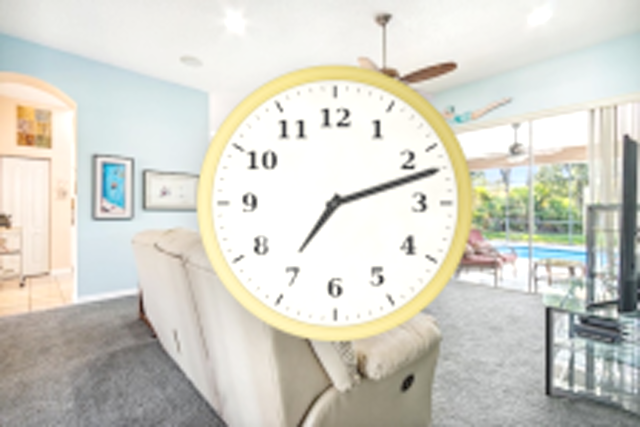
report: 7h12
